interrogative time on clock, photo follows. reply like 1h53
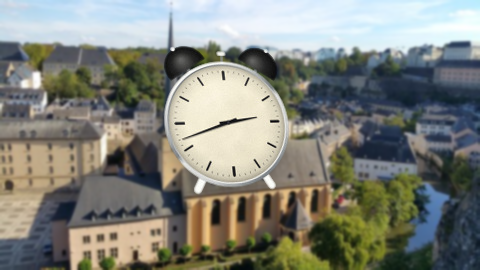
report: 2h42
